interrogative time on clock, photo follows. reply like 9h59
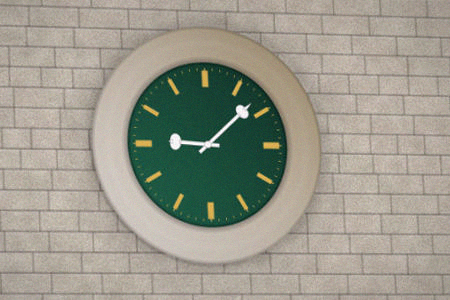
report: 9h08
